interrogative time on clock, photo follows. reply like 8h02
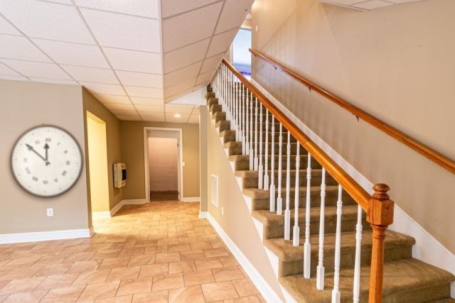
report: 11h51
